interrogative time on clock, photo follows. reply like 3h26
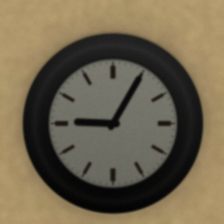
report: 9h05
